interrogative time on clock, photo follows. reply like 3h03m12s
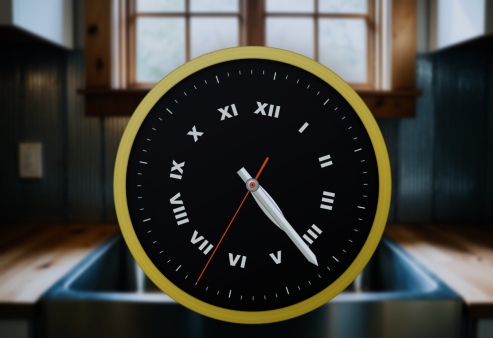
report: 4h21m33s
